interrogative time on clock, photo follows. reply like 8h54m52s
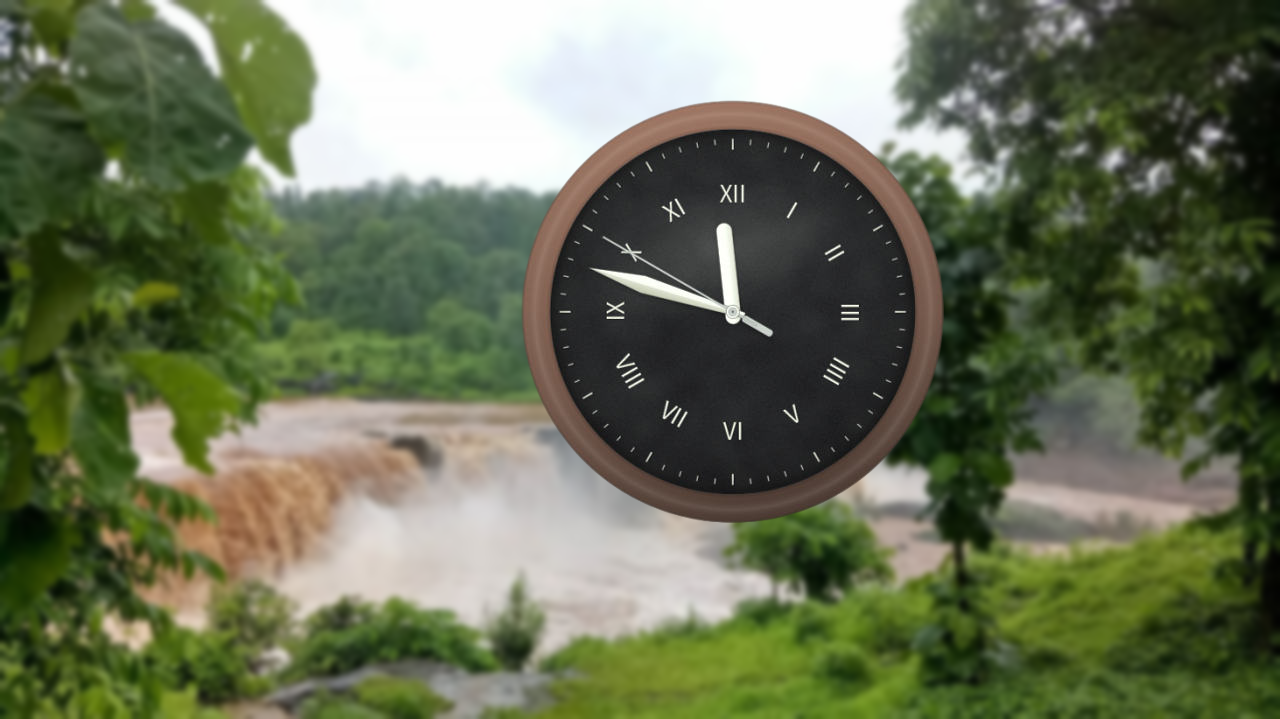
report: 11h47m50s
